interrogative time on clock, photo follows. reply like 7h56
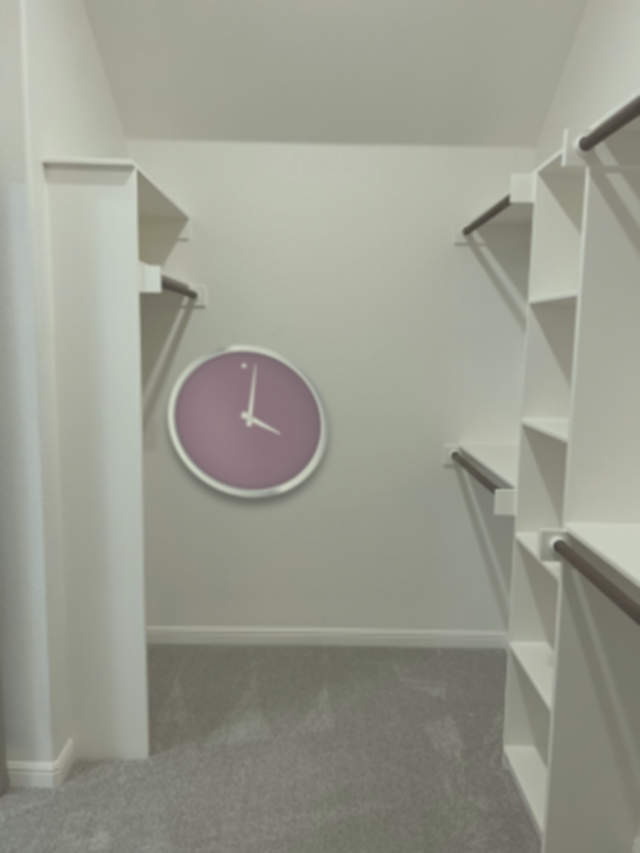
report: 4h02
